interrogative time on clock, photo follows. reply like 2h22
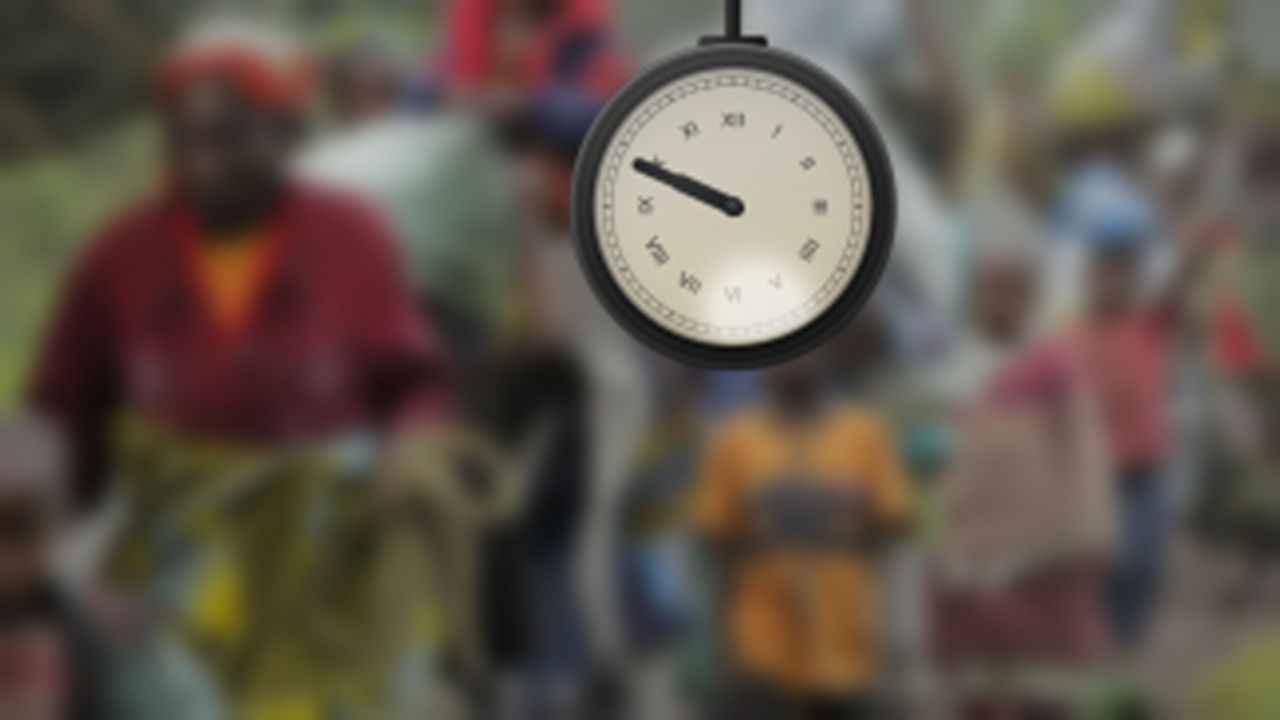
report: 9h49
